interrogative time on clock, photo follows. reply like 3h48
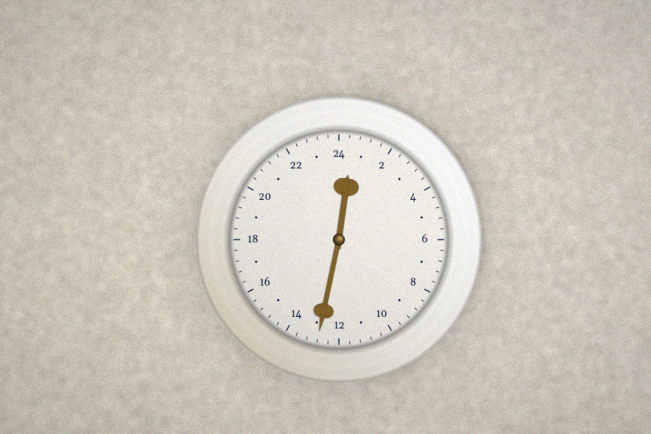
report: 0h32
